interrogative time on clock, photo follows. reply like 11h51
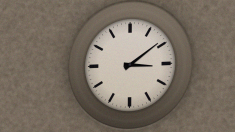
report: 3h09
